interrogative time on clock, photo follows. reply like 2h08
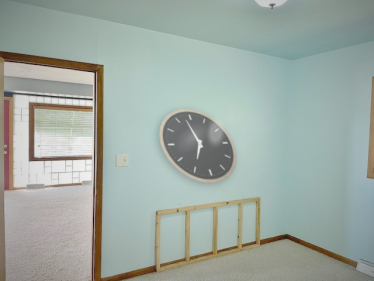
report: 6h58
